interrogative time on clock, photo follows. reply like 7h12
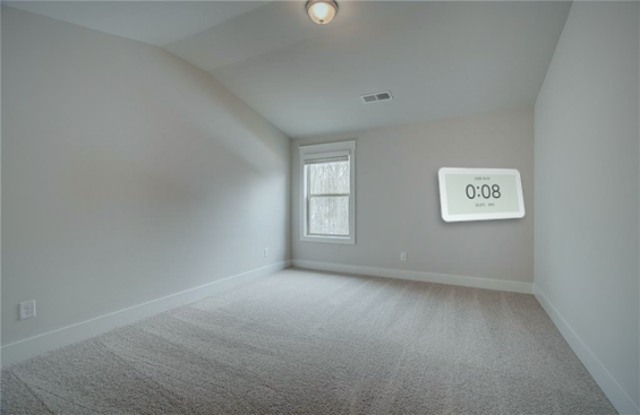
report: 0h08
